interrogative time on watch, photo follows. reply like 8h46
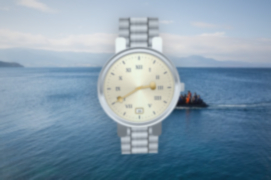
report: 2h40
